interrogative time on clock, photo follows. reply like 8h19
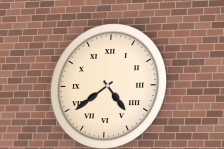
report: 4h39
